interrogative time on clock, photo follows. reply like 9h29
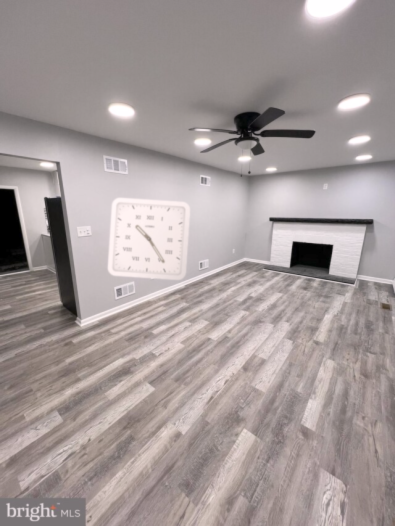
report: 10h24
